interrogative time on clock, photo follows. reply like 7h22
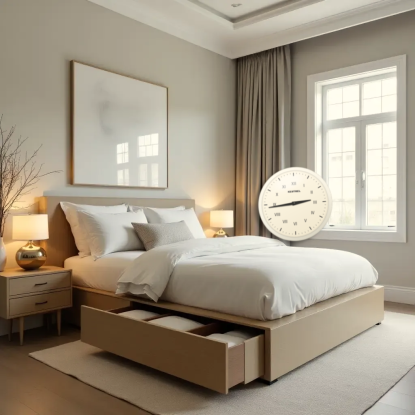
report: 2h44
